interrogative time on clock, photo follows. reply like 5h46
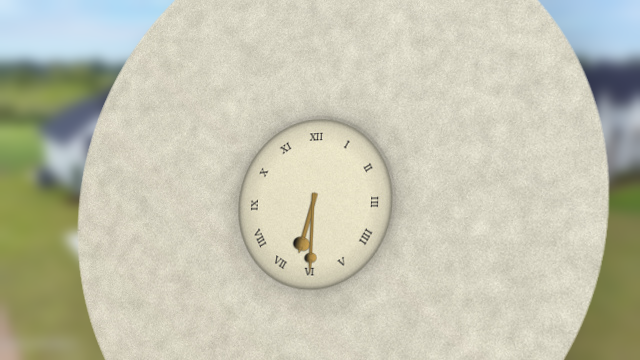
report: 6h30
